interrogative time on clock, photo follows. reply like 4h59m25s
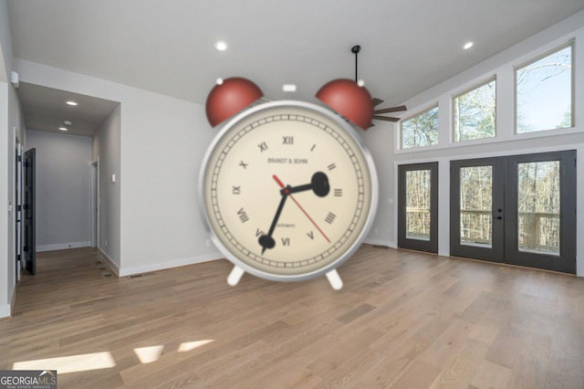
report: 2h33m23s
